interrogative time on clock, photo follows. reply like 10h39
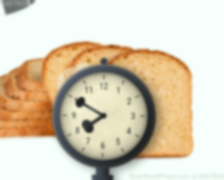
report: 7h50
